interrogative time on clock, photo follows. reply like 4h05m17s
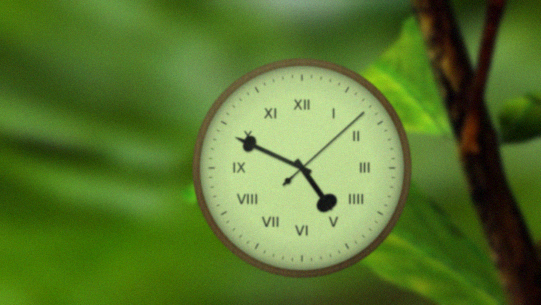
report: 4h49m08s
